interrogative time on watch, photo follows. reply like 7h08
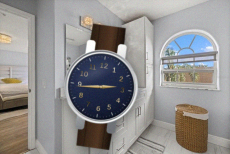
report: 2h44
